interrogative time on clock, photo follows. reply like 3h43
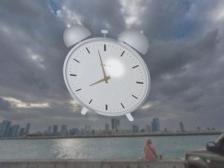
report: 7h58
